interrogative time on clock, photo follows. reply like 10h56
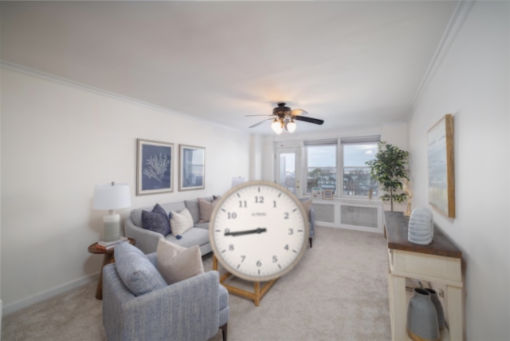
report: 8h44
